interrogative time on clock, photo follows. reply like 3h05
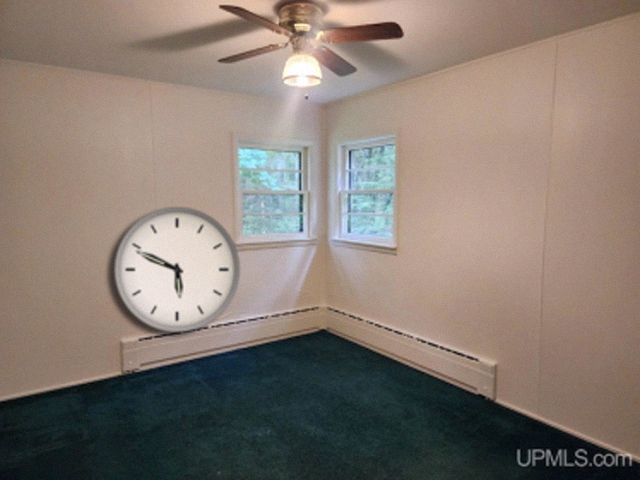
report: 5h49
